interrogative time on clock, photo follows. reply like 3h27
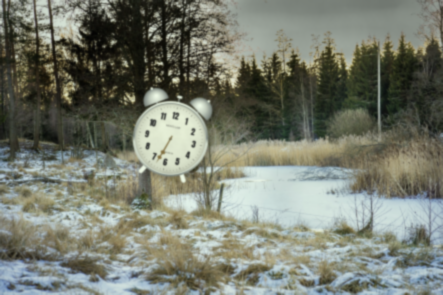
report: 6h33
